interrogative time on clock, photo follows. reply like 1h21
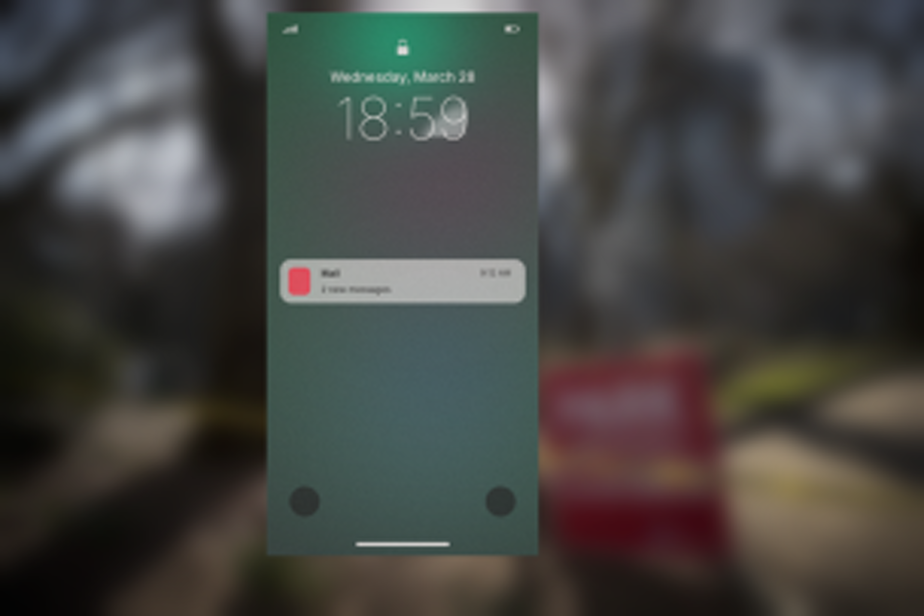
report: 18h59
